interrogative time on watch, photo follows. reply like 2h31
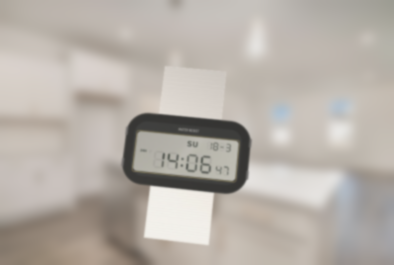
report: 14h06
